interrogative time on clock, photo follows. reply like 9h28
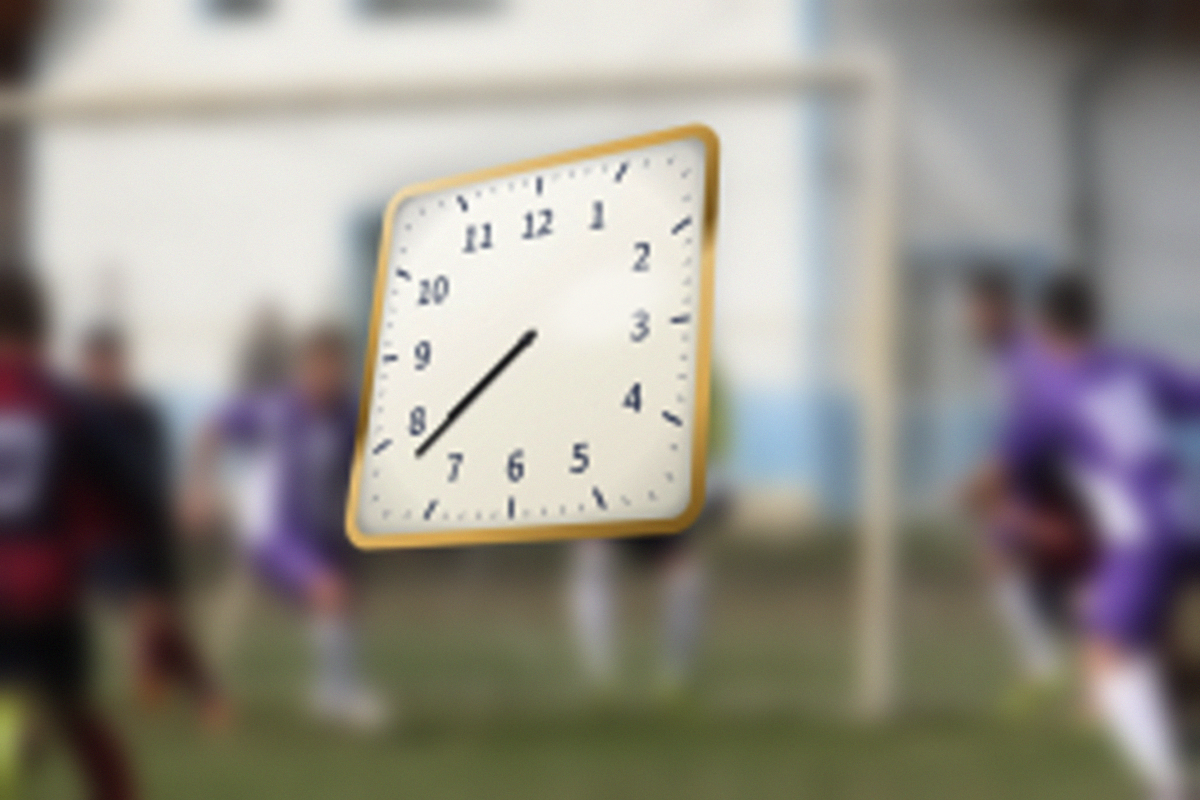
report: 7h38
